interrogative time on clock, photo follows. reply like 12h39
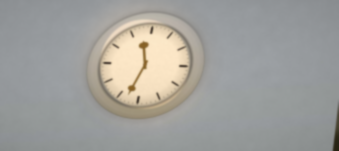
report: 11h33
